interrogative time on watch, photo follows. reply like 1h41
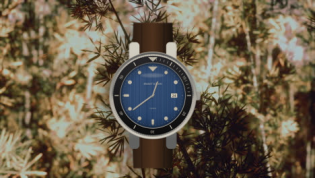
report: 12h39
